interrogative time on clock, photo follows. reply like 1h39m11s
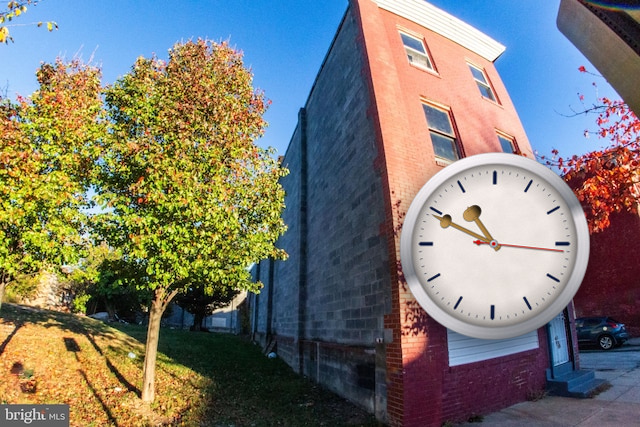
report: 10h49m16s
